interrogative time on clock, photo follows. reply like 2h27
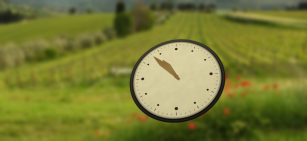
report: 10h53
